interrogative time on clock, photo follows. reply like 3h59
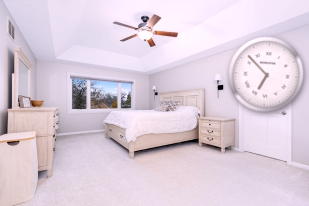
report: 6h52
